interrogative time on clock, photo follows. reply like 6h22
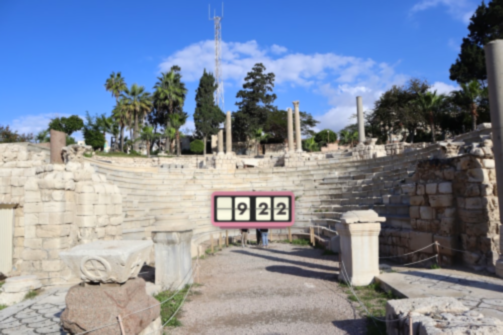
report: 9h22
